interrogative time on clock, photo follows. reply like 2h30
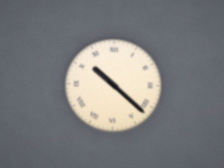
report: 10h22
